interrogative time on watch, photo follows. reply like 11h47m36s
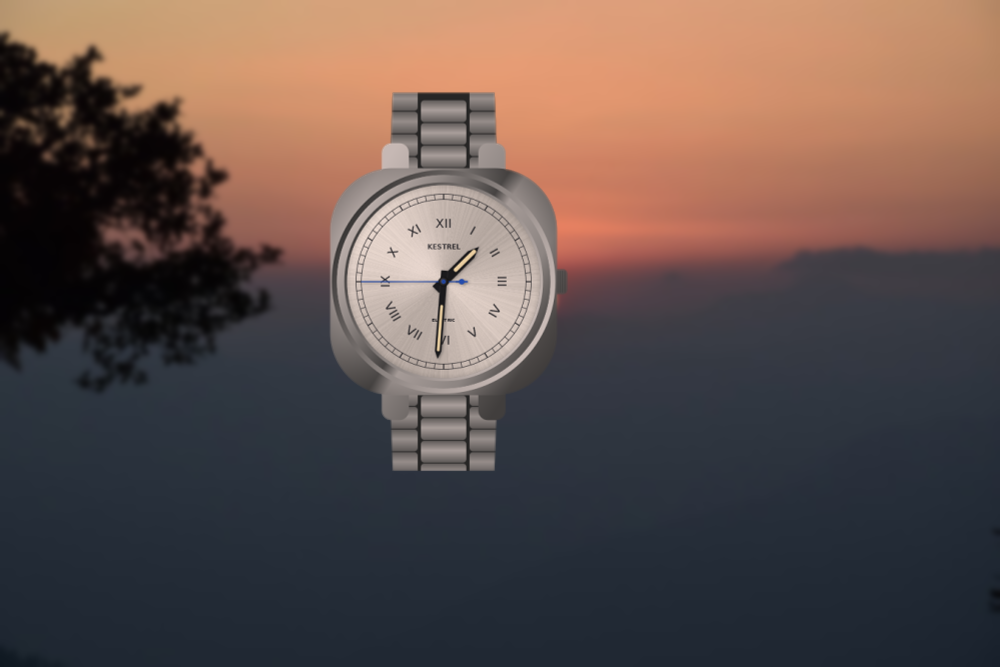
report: 1h30m45s
